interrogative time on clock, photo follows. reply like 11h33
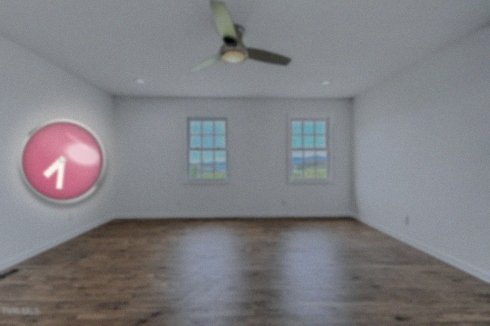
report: 7h31
